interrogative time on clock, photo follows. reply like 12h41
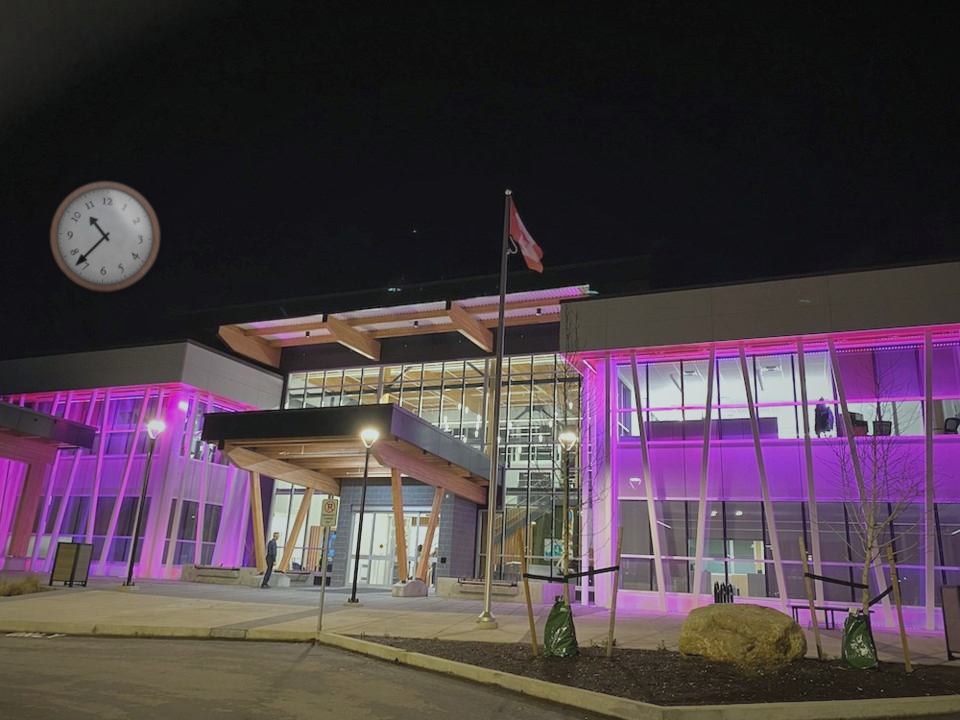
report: 10h37
